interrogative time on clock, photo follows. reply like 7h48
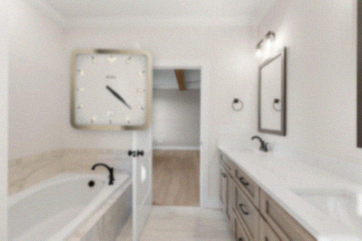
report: 4h22
